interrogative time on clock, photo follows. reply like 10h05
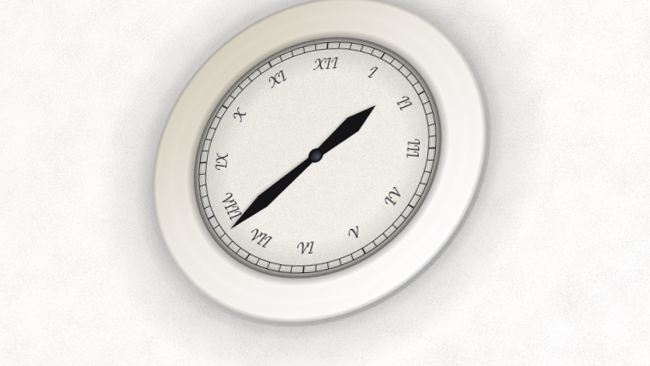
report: 1h38
